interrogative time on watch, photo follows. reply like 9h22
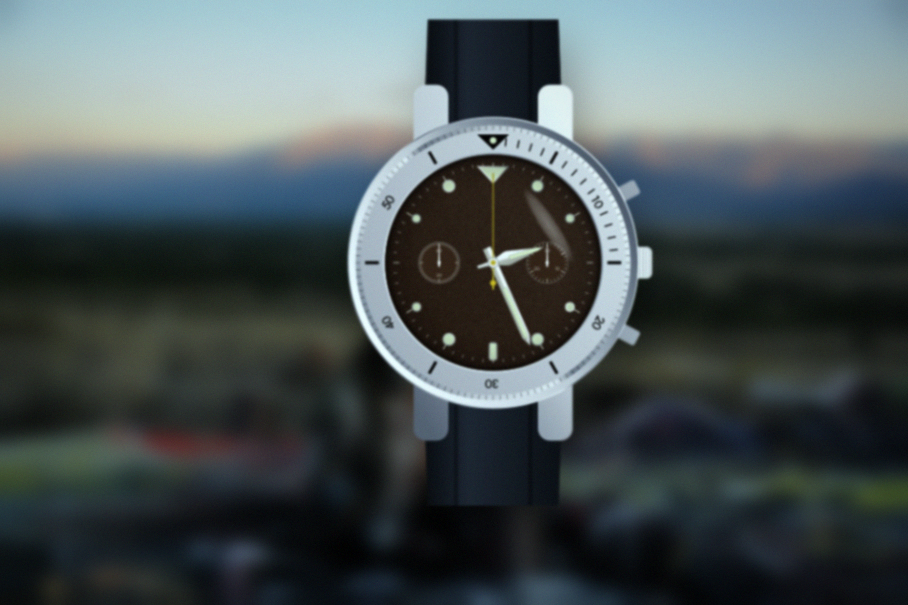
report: 2h26
